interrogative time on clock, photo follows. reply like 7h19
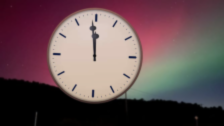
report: 11h59
